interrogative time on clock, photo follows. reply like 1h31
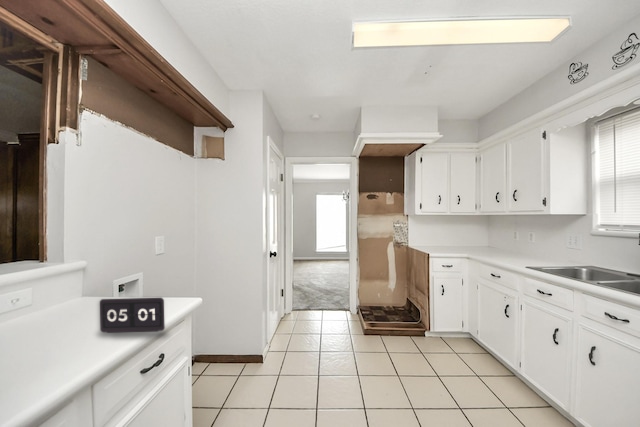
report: 5h01
